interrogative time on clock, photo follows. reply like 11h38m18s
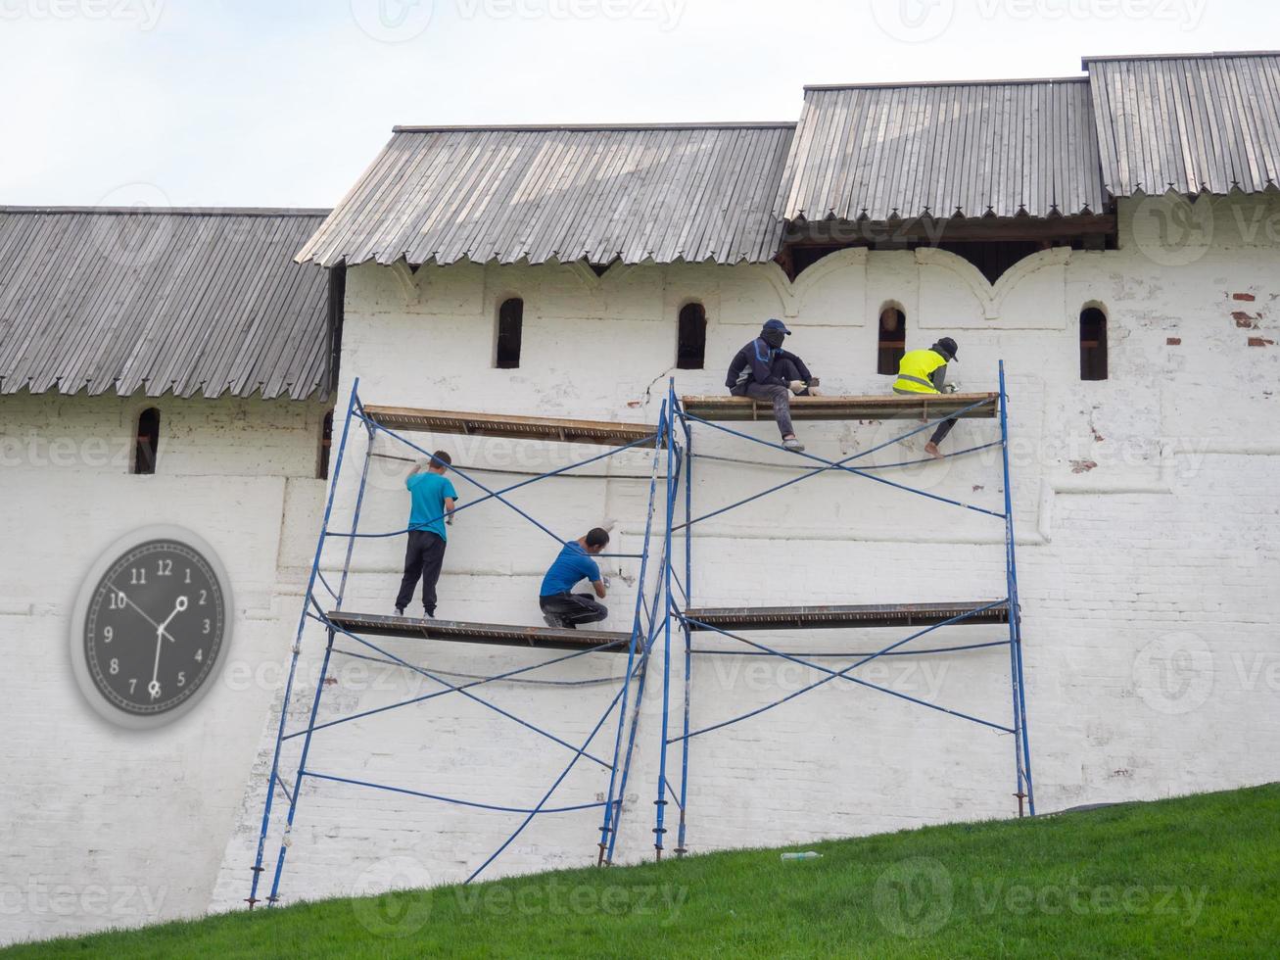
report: 1h30m51s
